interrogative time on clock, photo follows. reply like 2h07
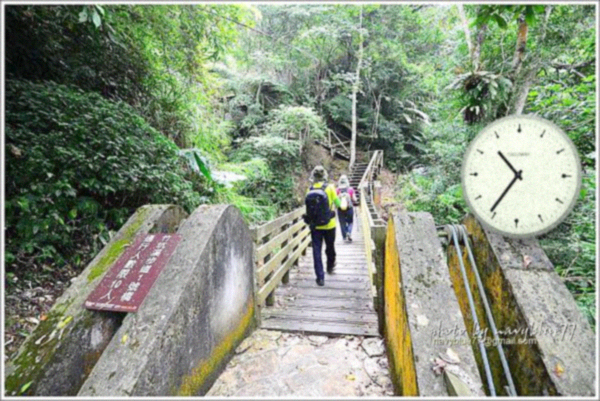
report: 10h36
